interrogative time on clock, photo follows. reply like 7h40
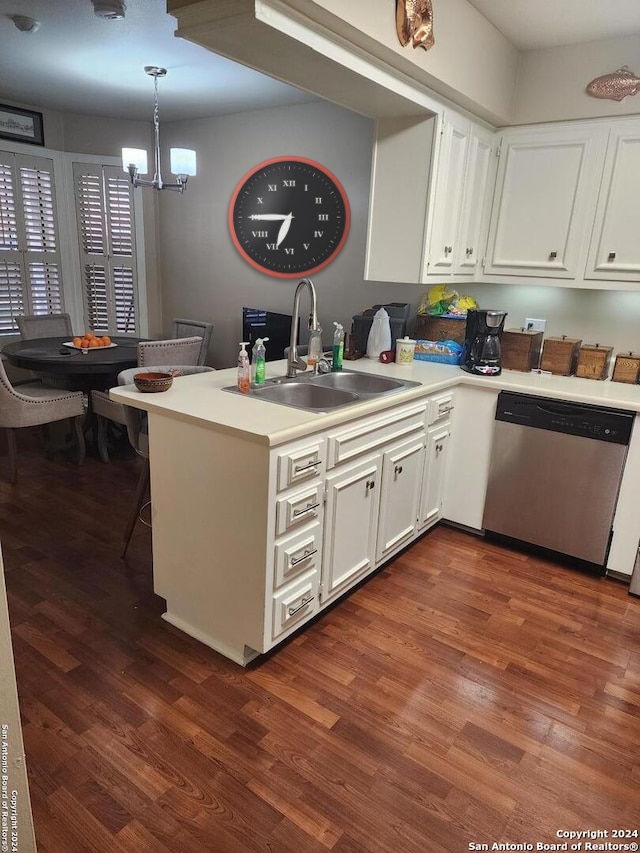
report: 6h45
